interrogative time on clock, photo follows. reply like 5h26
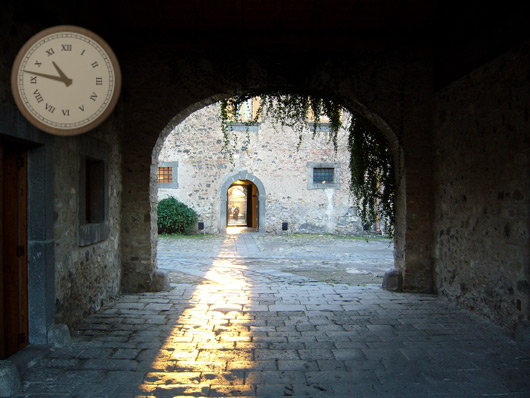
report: 10h47
